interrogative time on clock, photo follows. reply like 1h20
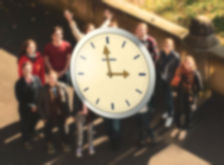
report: 2h59
